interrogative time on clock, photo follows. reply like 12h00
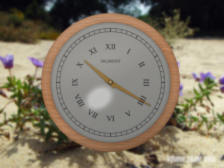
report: 10h20
